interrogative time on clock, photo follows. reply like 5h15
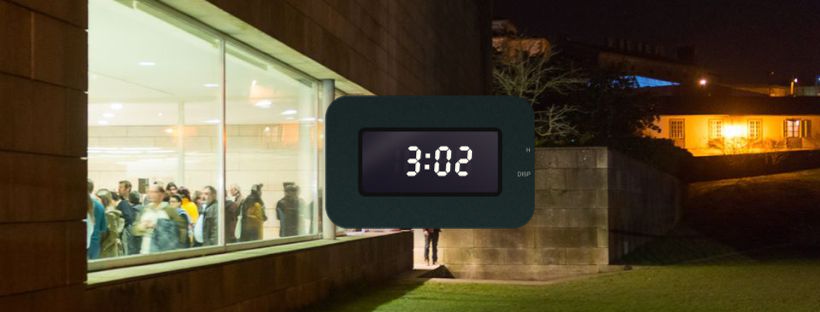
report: 3h02
